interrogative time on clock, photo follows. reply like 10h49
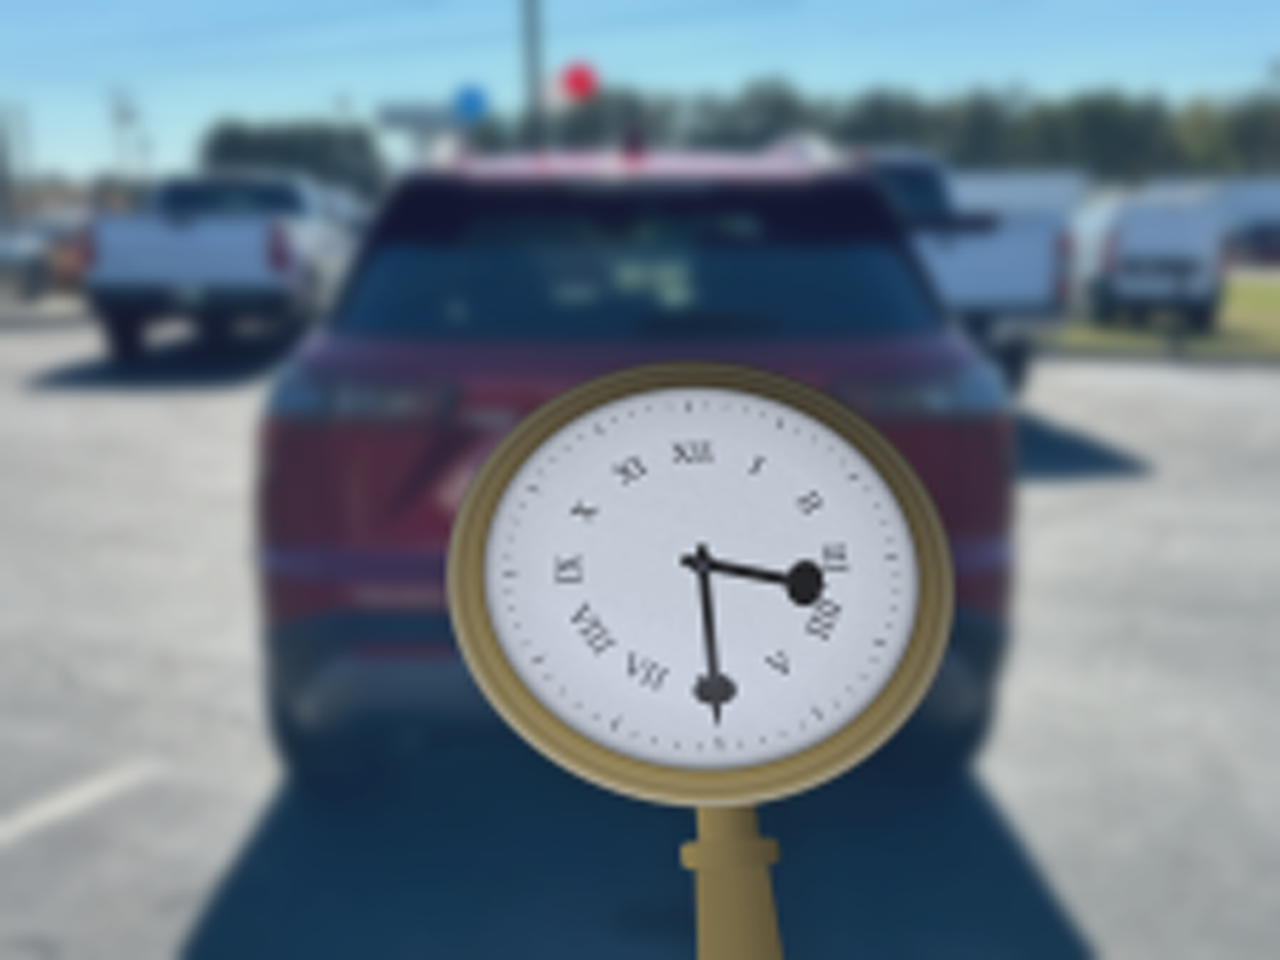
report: 3h30
